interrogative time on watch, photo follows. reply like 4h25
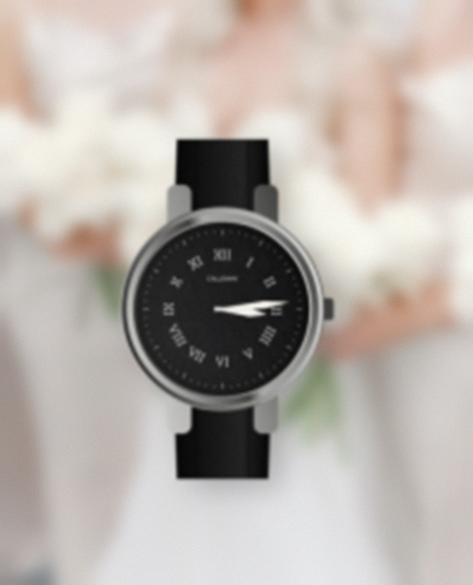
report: 3h14
